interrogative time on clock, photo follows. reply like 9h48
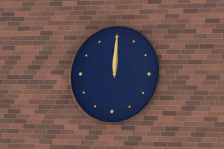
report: 12h00
